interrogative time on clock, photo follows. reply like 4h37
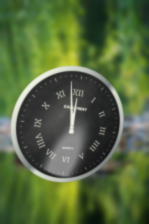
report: 11h58
